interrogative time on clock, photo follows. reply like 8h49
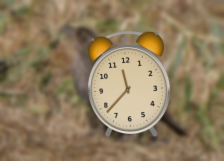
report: 11h38
